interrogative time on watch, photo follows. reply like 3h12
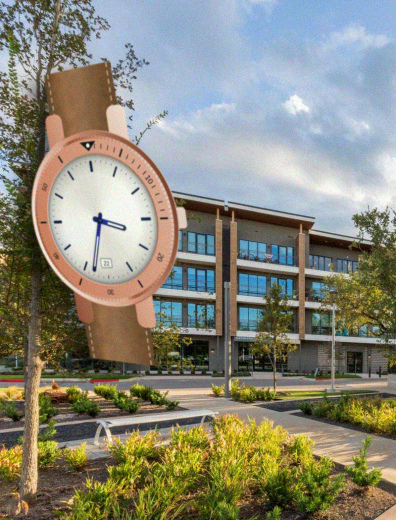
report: 3h33
